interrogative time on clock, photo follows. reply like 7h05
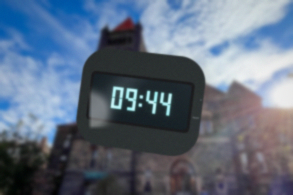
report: 9h44
